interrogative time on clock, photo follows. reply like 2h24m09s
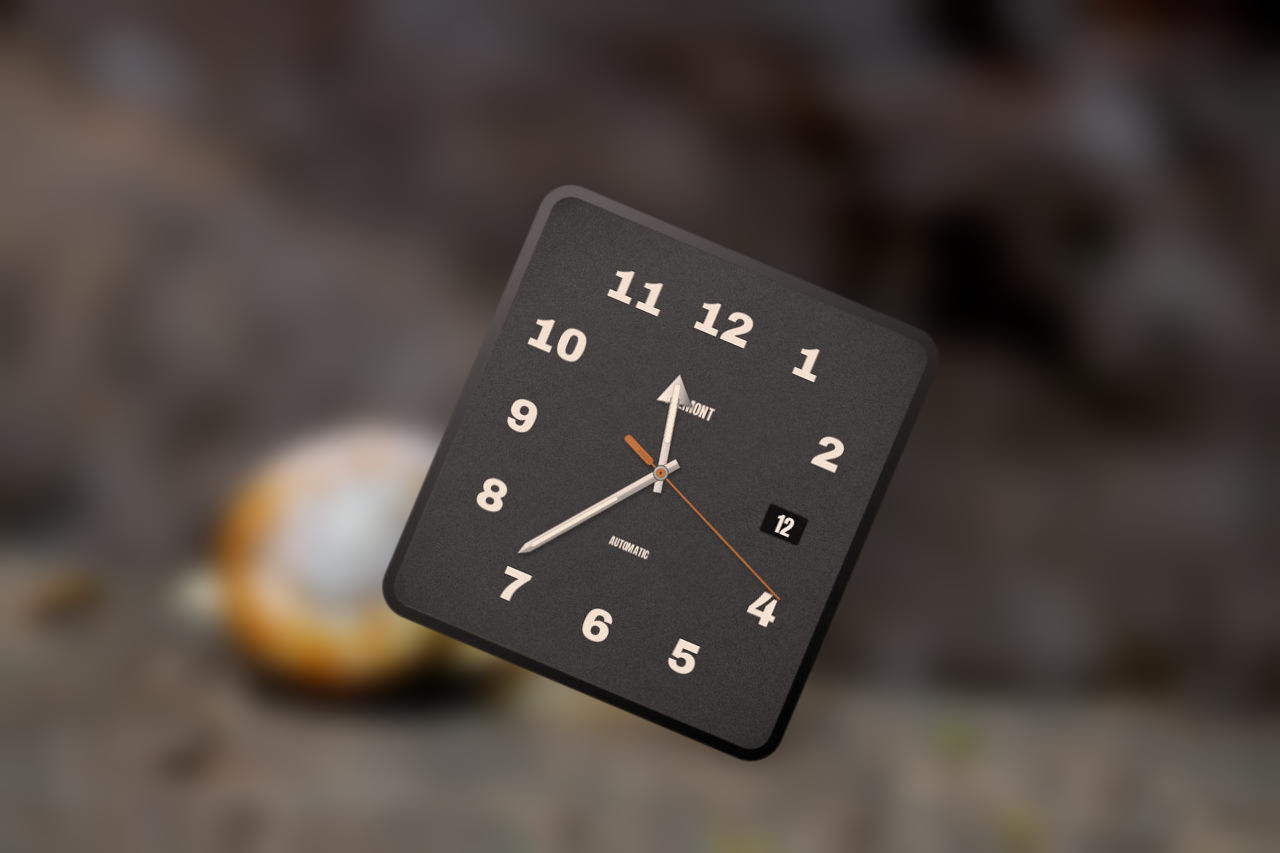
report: 11h36m19s
